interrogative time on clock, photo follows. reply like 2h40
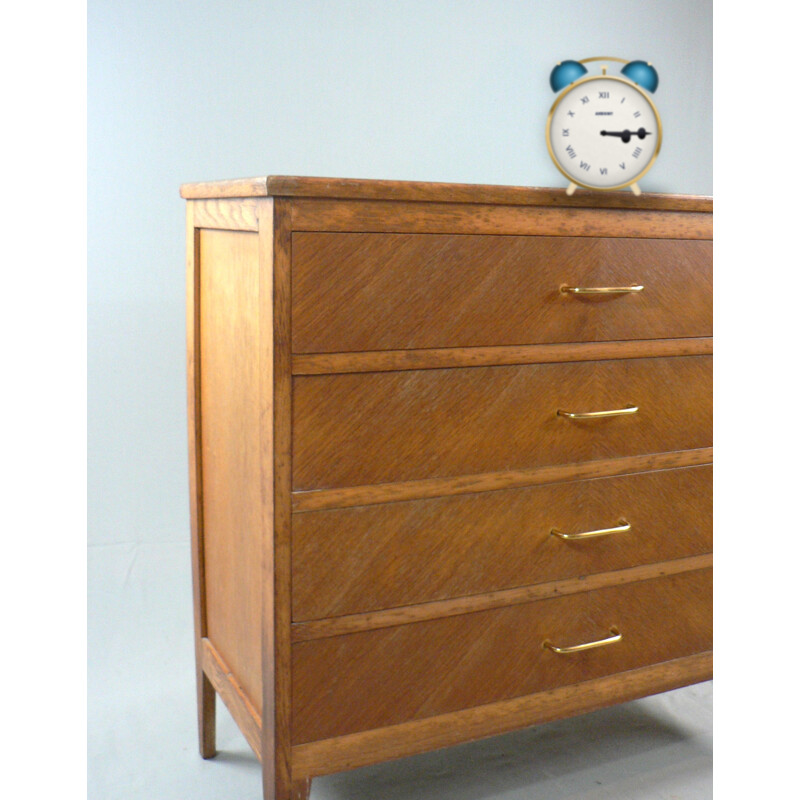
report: 3h15
